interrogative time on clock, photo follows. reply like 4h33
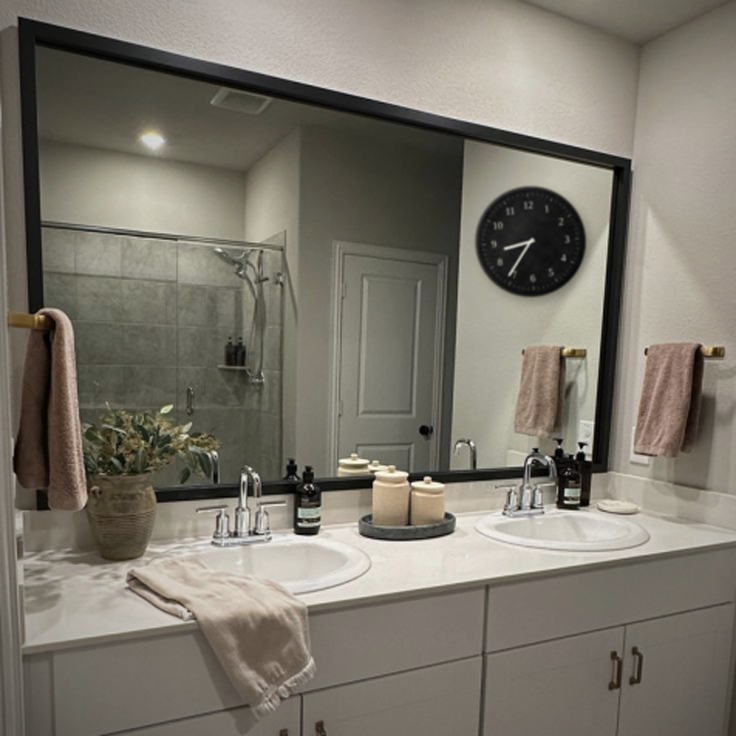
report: 8h36
